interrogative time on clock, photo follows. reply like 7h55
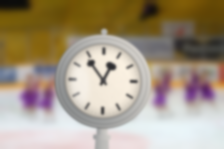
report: 12h54
